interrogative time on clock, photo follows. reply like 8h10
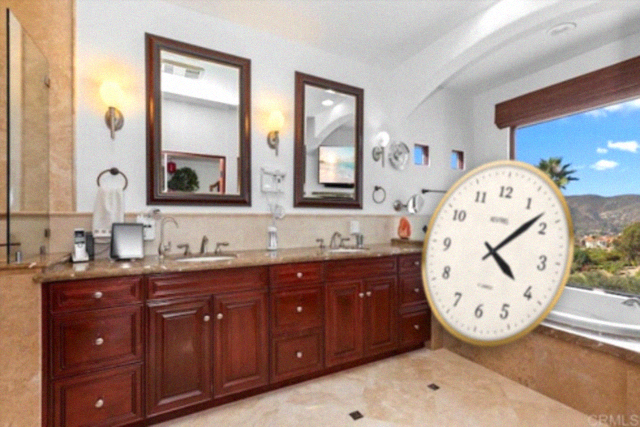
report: 4h08
